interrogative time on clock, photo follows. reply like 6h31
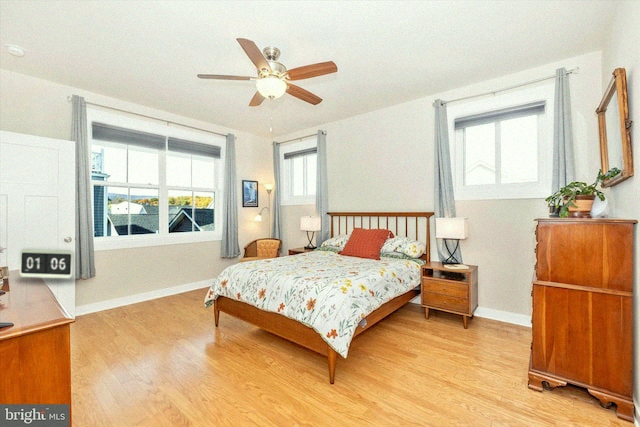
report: 1h06
